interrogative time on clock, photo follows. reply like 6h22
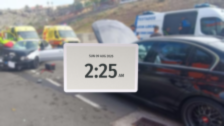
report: 2h25
